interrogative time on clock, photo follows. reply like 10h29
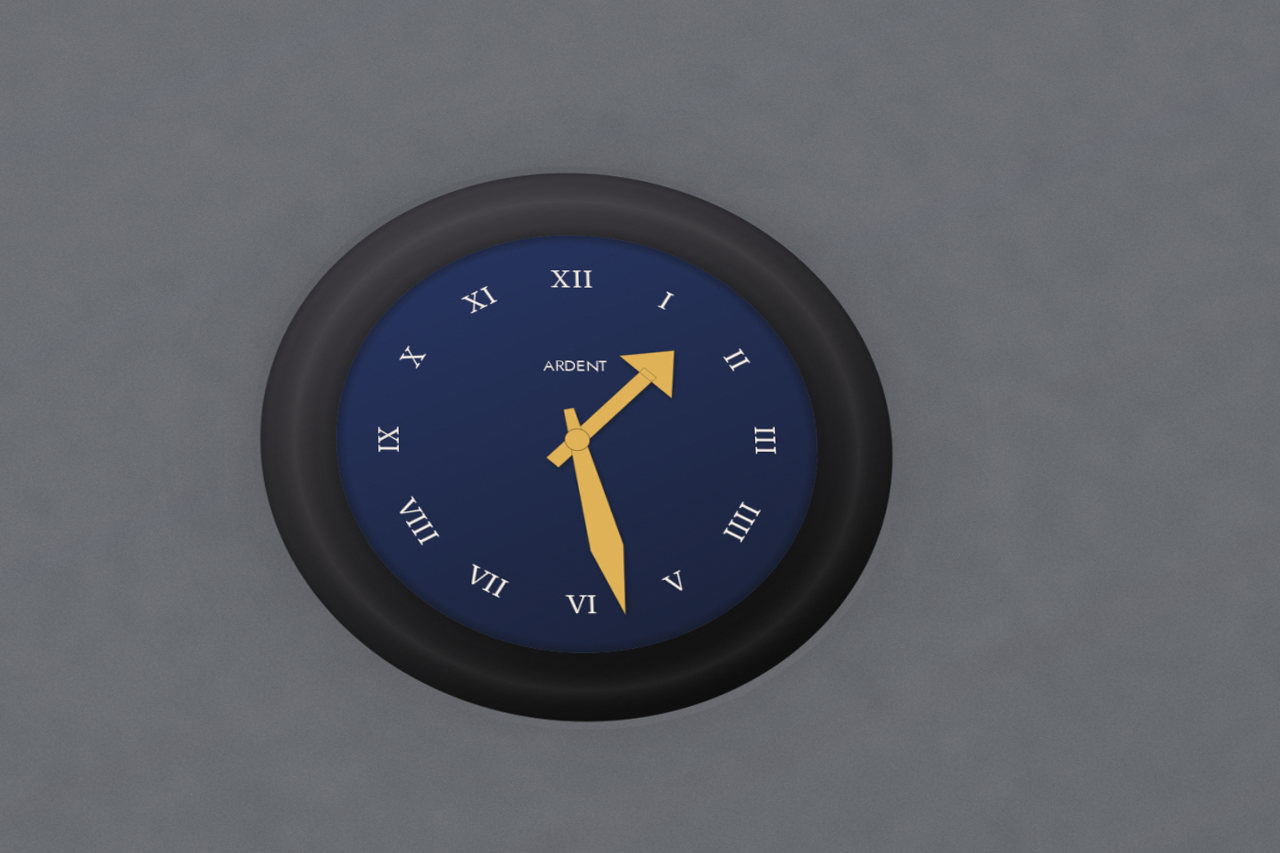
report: 1h28
